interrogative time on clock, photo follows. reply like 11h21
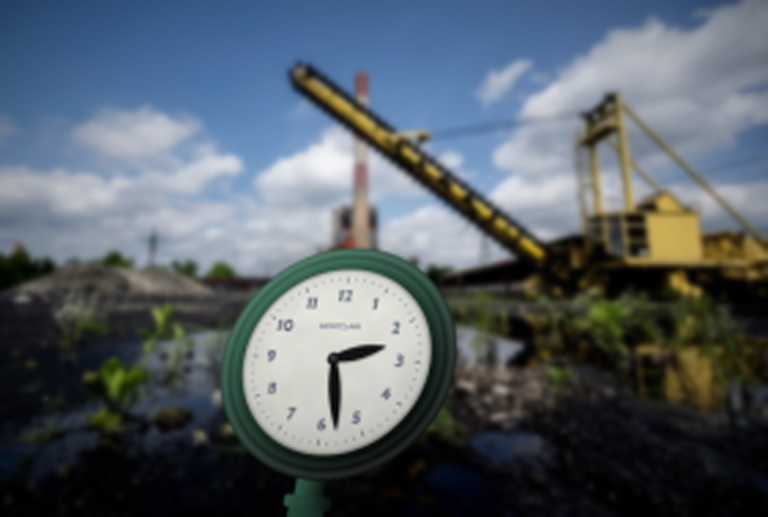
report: 2h28
